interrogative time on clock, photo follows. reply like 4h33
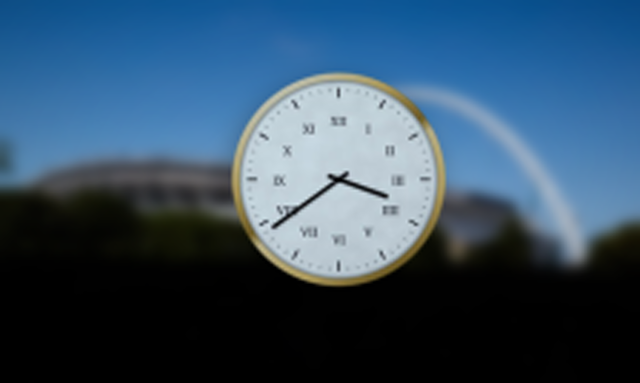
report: 3h39
